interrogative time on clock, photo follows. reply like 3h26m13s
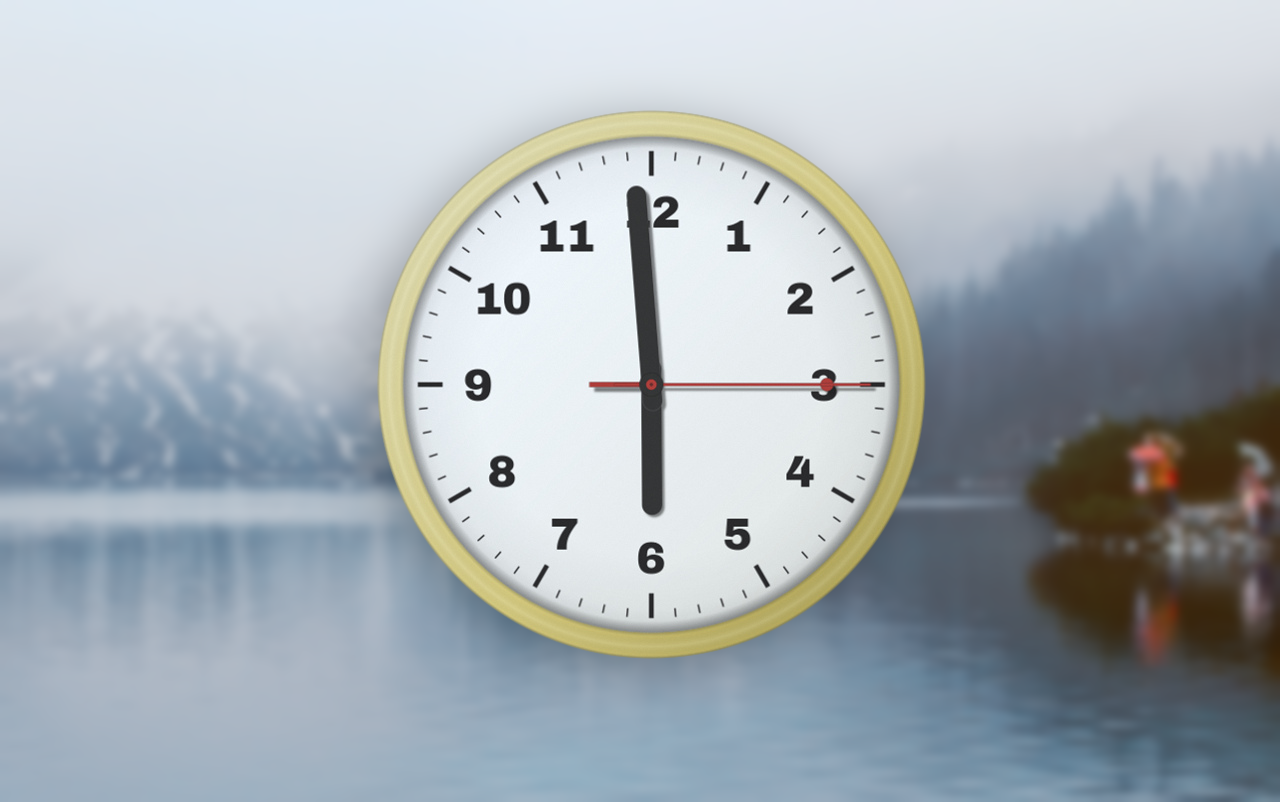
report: 5h59m15s
